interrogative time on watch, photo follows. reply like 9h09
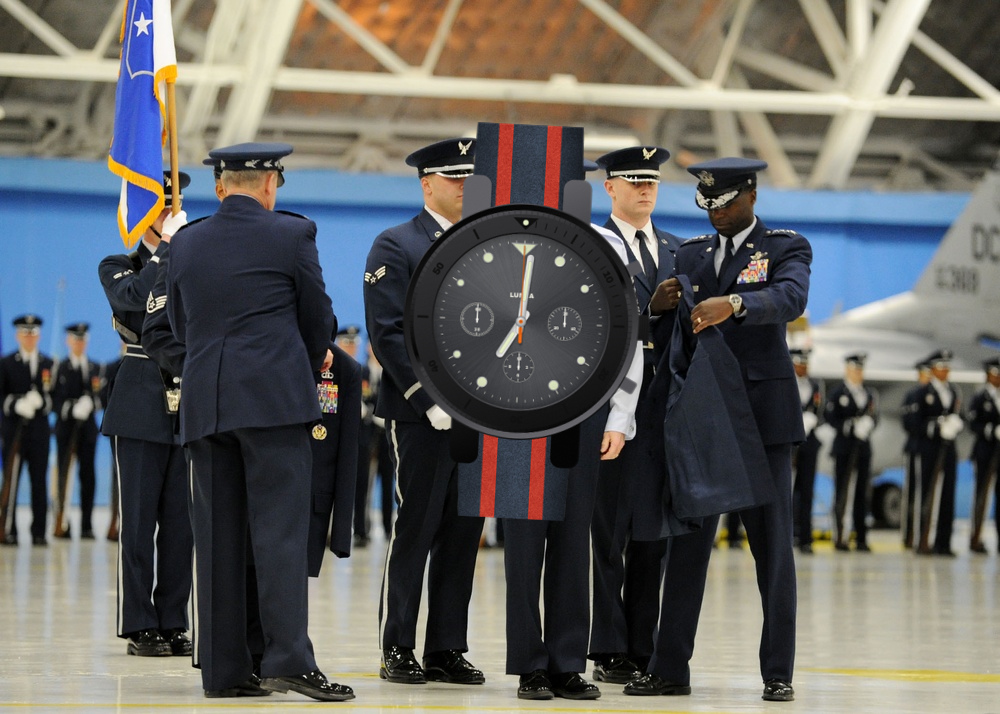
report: 7h01
